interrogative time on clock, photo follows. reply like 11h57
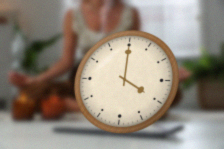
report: 4h00
